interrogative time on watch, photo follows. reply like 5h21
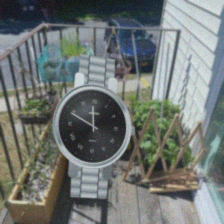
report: 11h49
